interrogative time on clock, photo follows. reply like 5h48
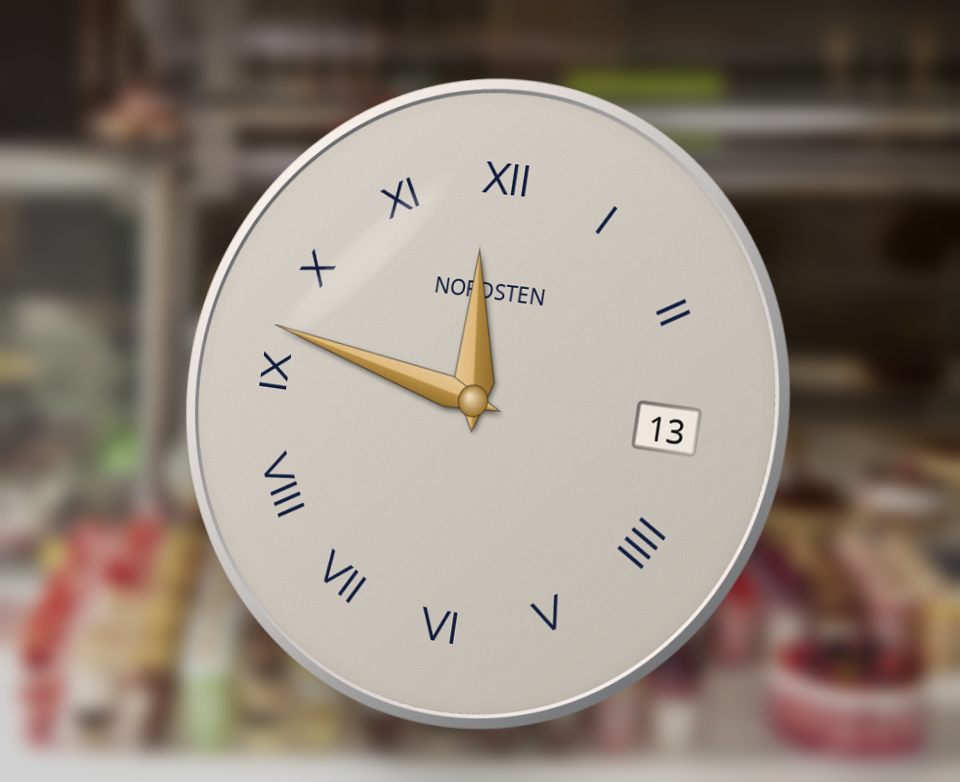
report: 11h47
